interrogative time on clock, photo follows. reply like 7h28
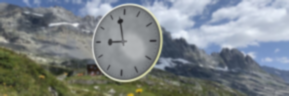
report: 8h58
